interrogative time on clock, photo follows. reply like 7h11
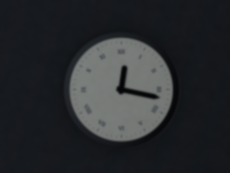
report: 12h17
